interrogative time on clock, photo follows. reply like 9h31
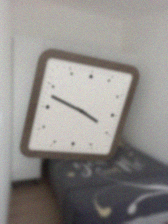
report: 3h48
